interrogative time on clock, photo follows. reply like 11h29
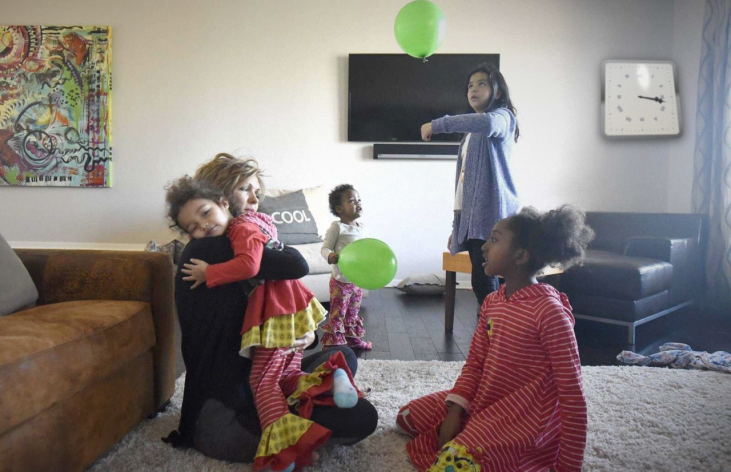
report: 3h17
